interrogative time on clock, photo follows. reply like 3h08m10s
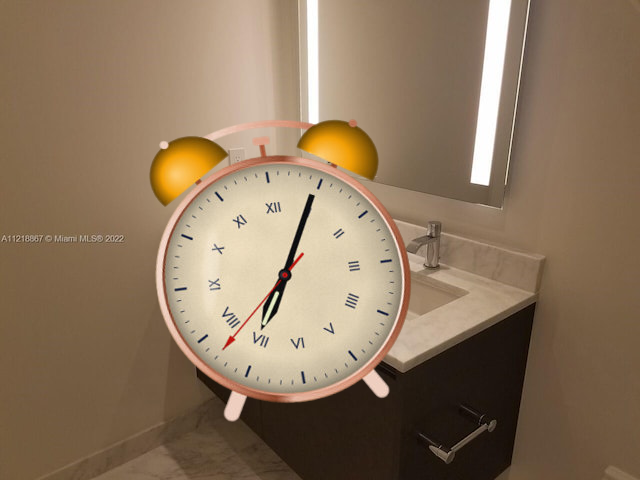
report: 7h04m38s
